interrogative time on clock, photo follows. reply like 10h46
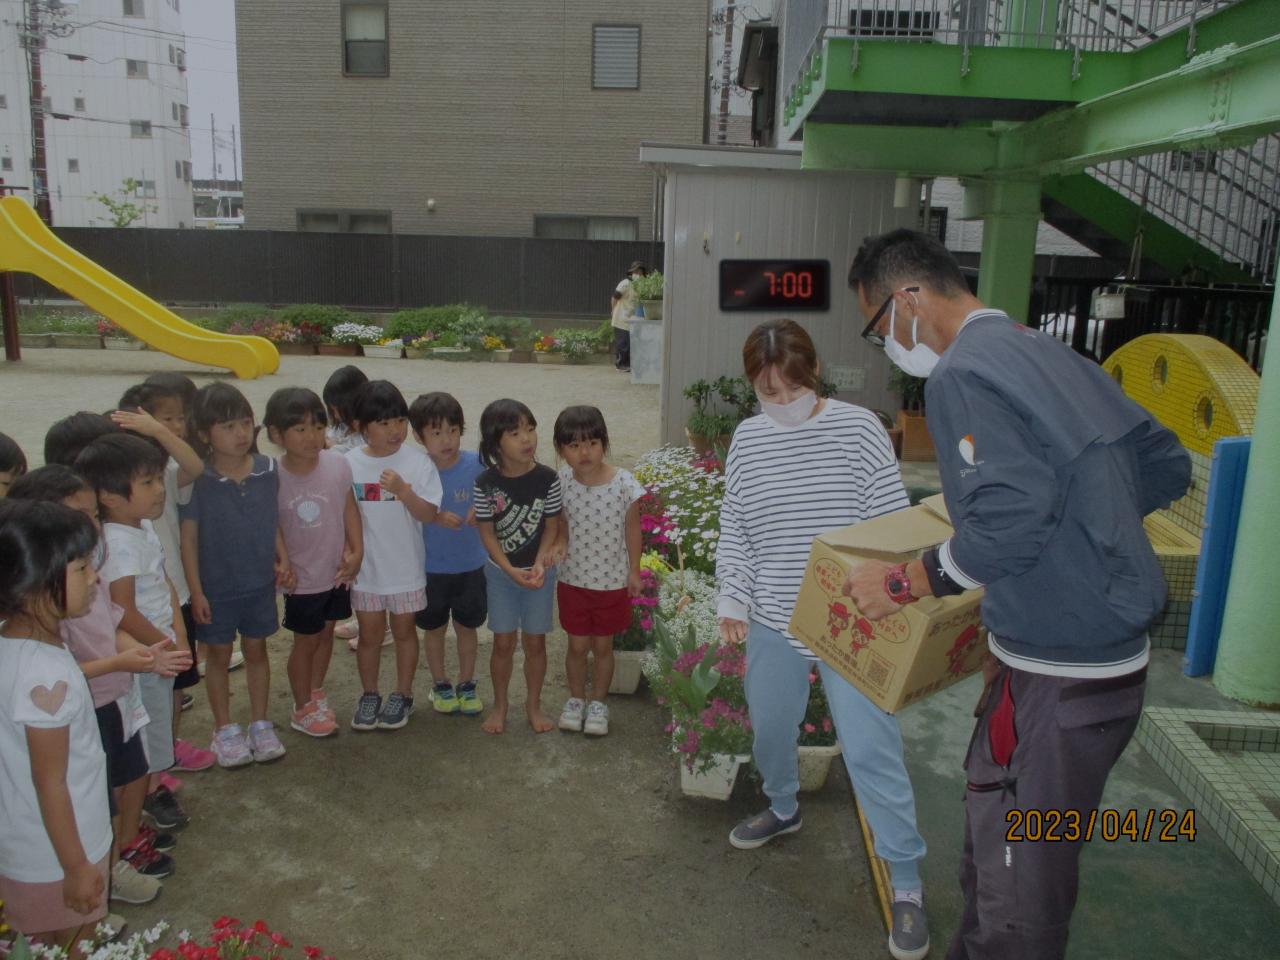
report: 7h00
